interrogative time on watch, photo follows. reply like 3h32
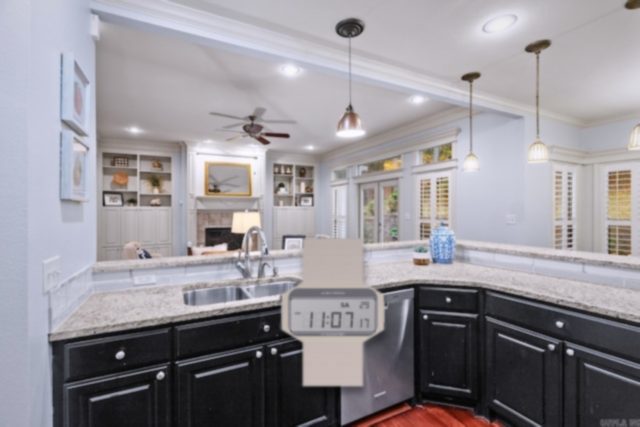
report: 11h07
